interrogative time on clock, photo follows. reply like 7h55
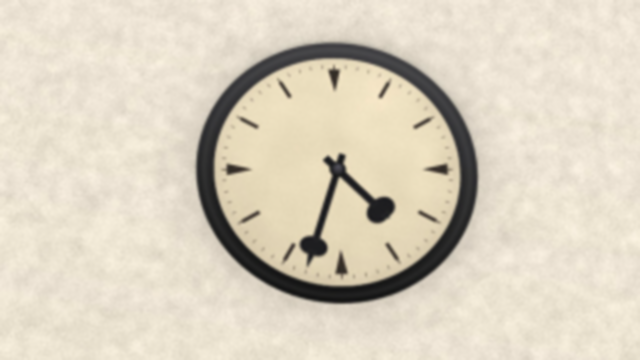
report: 4h33
